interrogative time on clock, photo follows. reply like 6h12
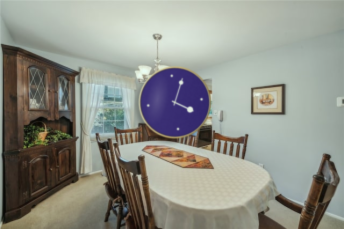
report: 4h04
